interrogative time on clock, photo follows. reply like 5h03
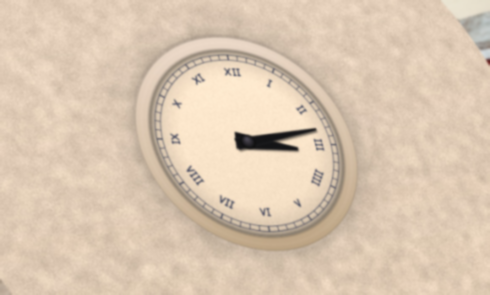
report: 3h13
